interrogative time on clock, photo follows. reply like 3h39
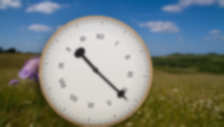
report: 10h21
